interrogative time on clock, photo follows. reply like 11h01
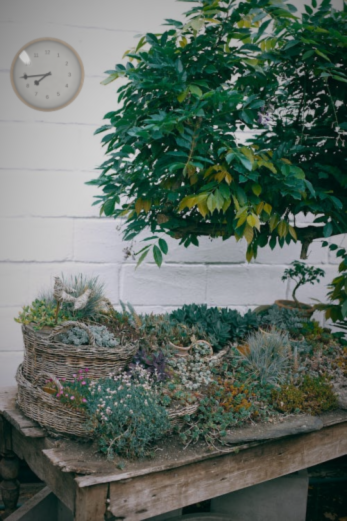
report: 7h44
